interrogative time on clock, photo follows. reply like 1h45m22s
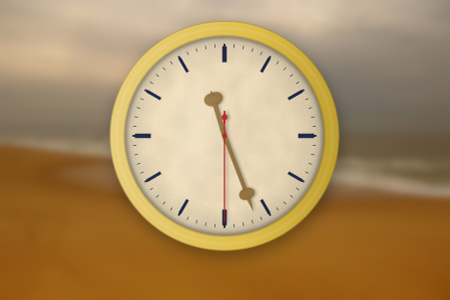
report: 11h26m30s
